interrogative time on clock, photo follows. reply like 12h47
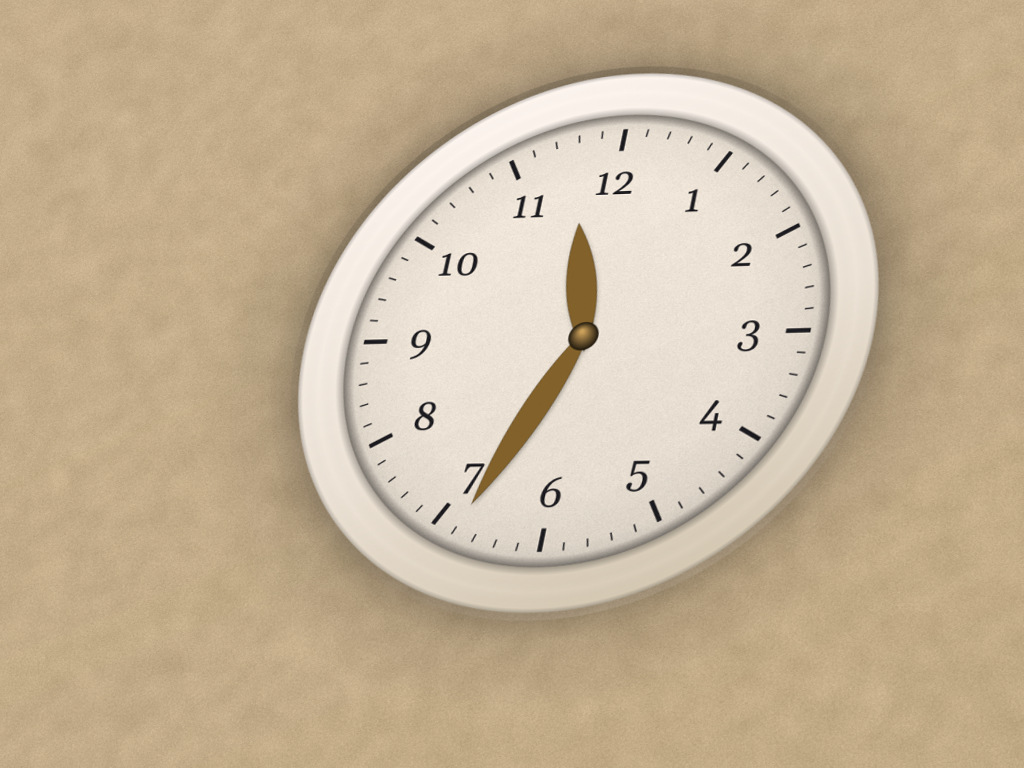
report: 11h34
